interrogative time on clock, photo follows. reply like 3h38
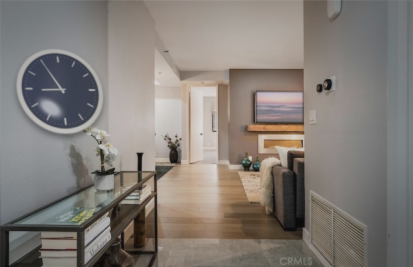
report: 8h55
